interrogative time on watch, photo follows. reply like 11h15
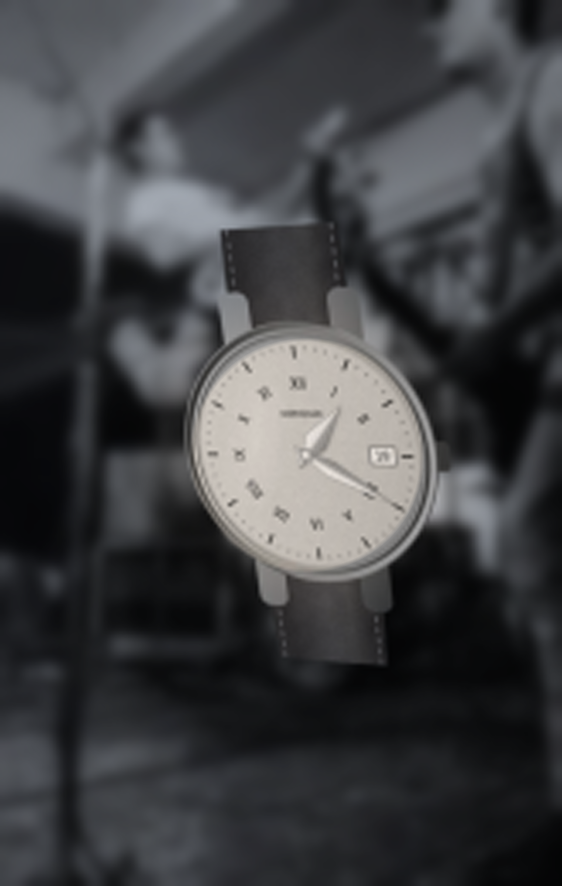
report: 1h20
